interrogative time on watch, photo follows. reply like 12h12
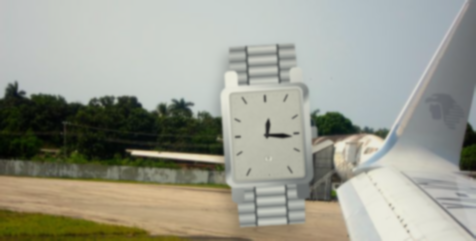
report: 12h16
